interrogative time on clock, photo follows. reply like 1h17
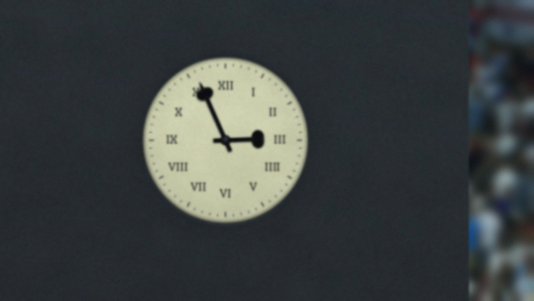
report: 2h56
